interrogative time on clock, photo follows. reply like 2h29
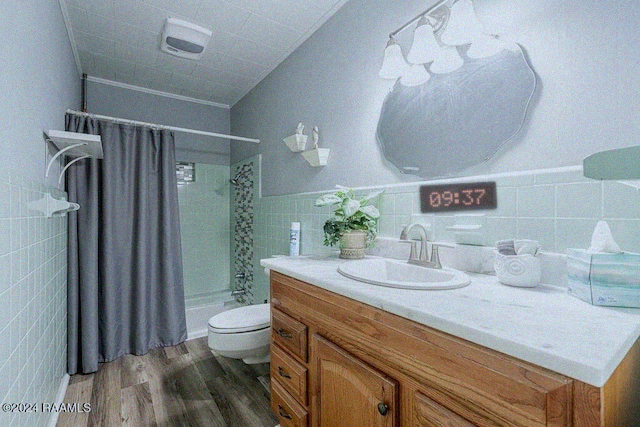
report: 9h37
